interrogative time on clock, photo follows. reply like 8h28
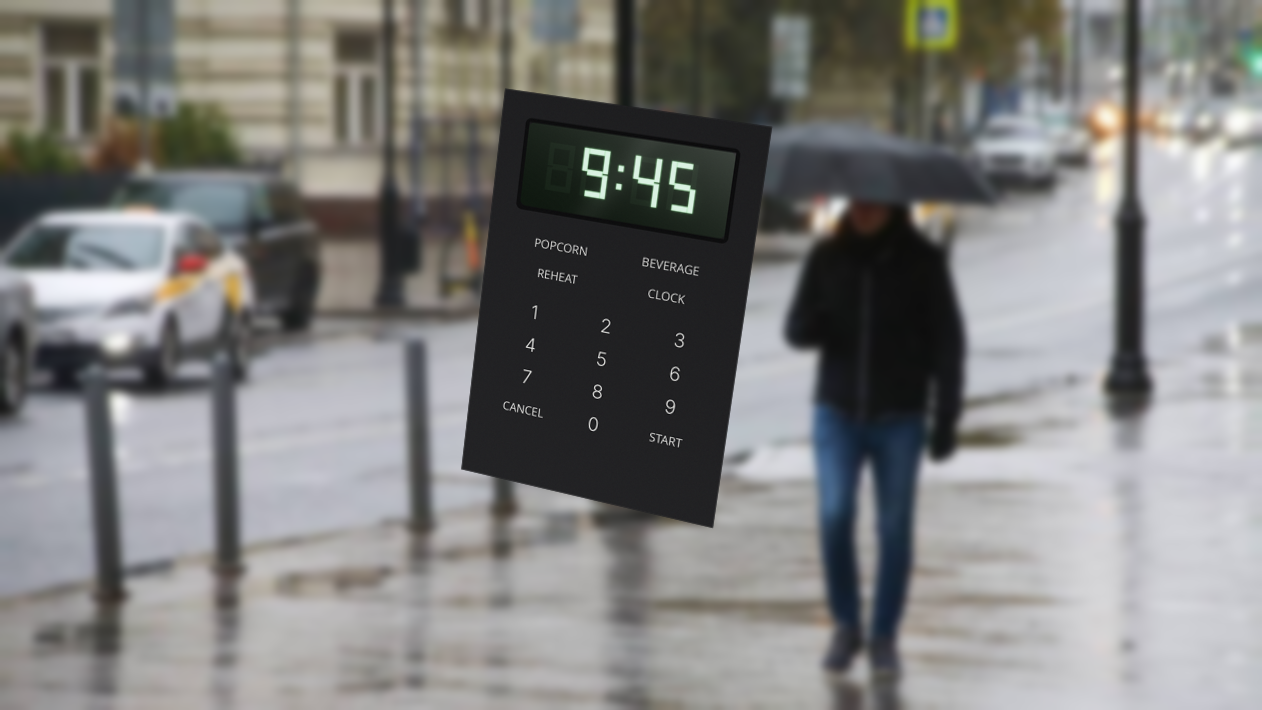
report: 9h45
